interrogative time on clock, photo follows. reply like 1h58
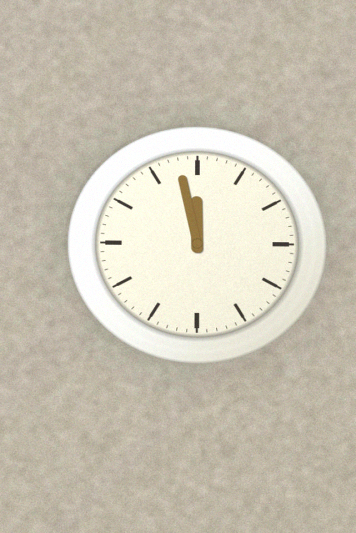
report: 11h58
